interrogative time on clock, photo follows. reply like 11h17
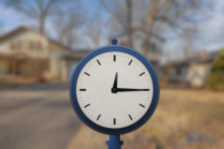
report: 12h15
